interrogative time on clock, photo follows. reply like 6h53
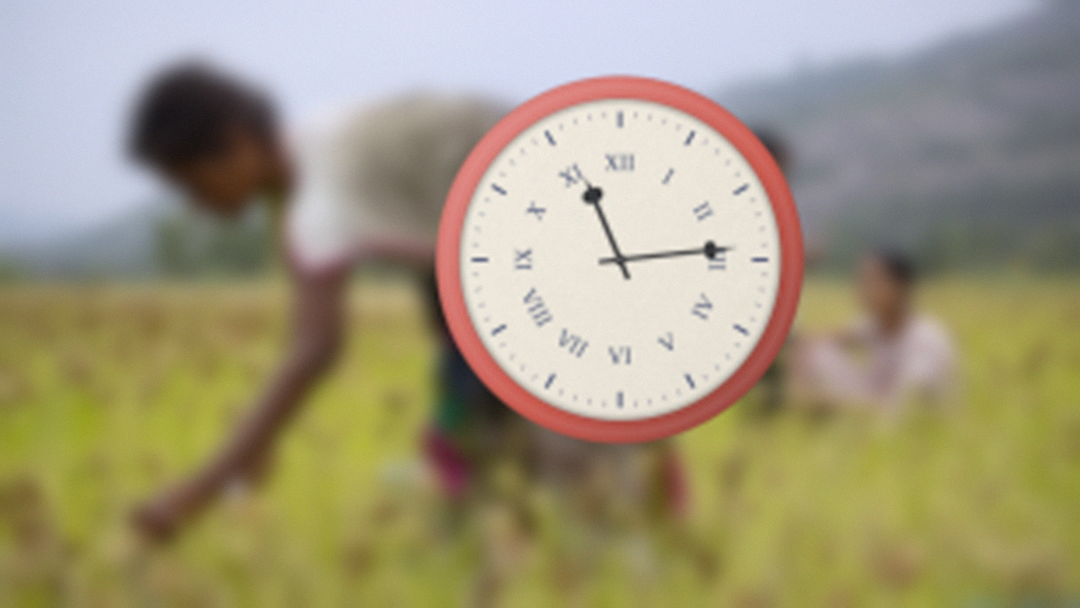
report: 11h14
